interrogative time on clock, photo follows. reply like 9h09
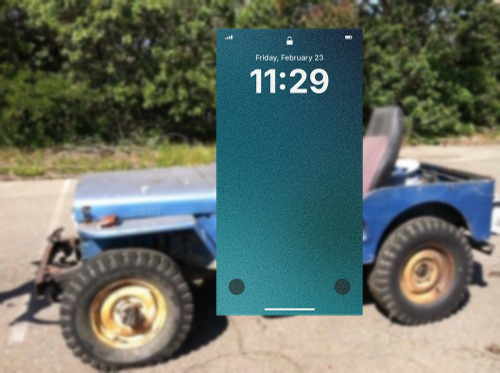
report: 11h29
